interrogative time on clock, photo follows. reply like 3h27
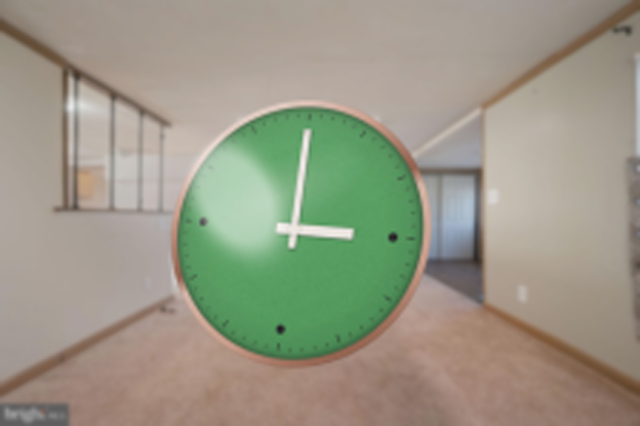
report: 3h00
